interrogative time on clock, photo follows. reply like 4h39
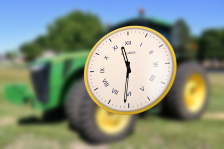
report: 11h31
